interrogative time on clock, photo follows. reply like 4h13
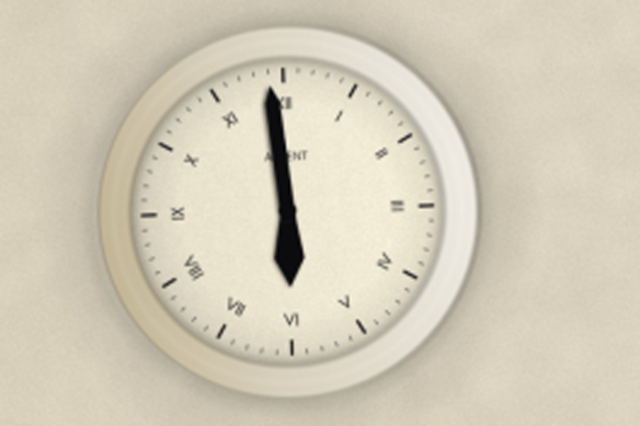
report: 5h59
